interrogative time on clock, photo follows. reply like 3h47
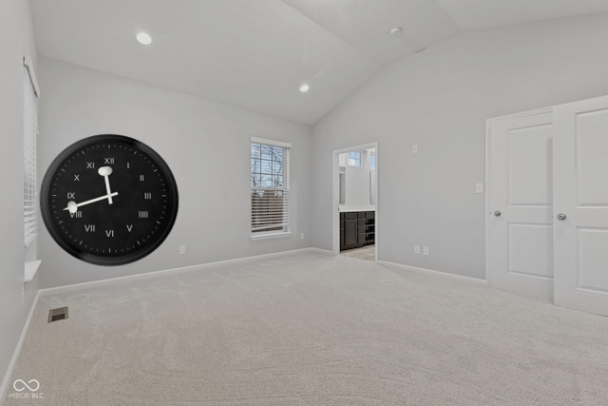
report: 11h42
